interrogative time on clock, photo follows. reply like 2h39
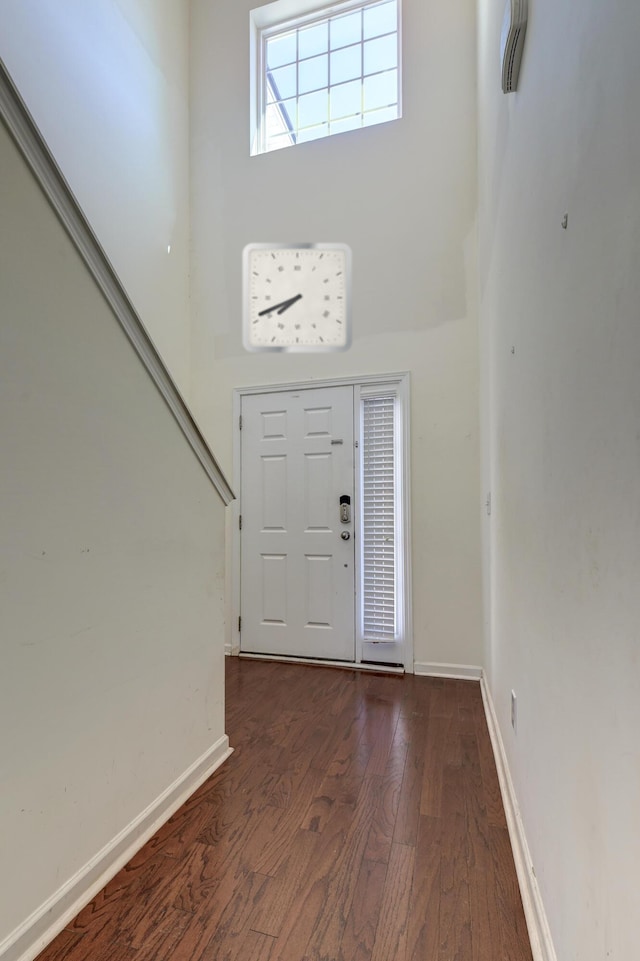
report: 7h41
